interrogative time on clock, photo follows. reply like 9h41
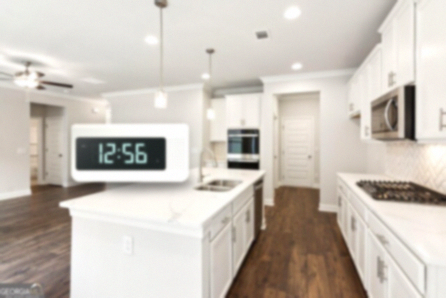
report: 12h56
